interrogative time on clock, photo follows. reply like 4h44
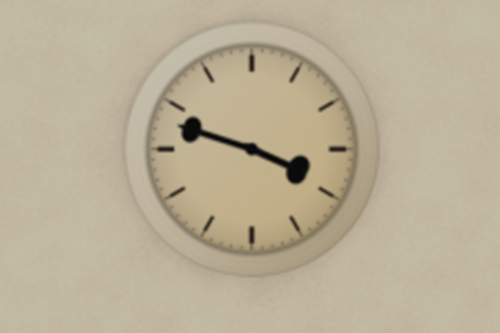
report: 3h48
